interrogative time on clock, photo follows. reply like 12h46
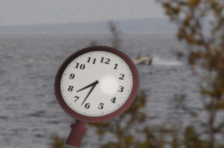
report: 7h32
